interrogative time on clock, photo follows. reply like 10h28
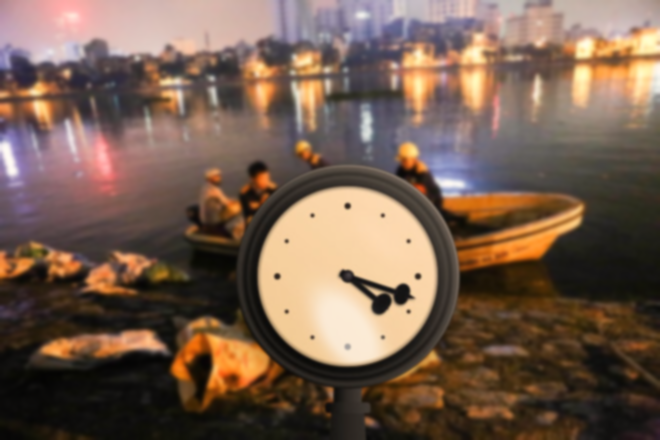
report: 4h18
